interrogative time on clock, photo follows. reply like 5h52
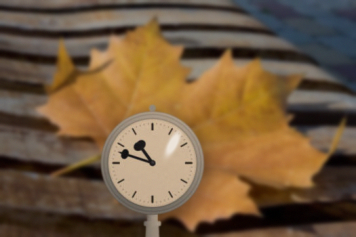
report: 10h48
